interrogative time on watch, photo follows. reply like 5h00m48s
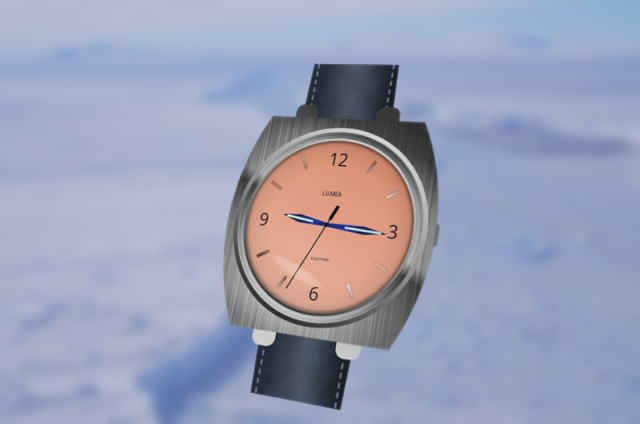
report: 9h15m34s
